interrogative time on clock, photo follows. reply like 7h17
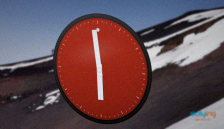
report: 5h59
